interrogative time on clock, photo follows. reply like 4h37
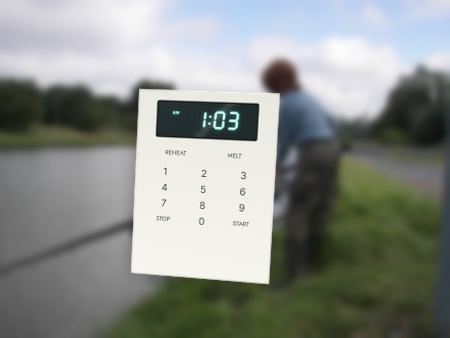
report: 1h03
